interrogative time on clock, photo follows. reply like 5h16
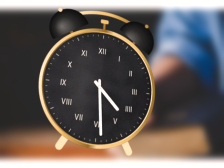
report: 4h29
